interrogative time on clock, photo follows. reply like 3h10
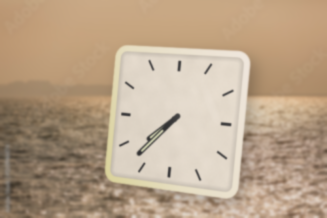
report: 7h37
